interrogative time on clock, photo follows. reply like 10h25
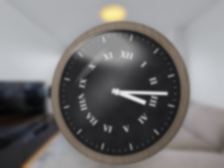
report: 3h13
